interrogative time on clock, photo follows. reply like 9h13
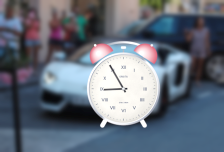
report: 8h55
